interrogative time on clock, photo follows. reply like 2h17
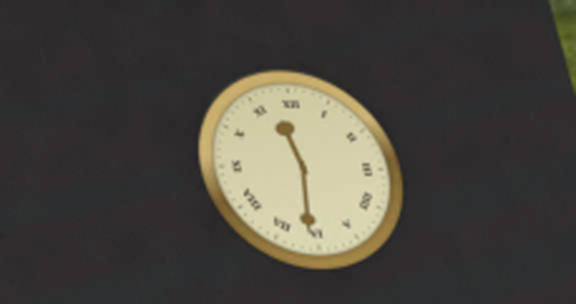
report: 11h31
